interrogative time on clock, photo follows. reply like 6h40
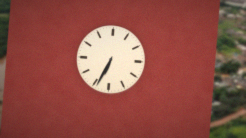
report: 6h34
